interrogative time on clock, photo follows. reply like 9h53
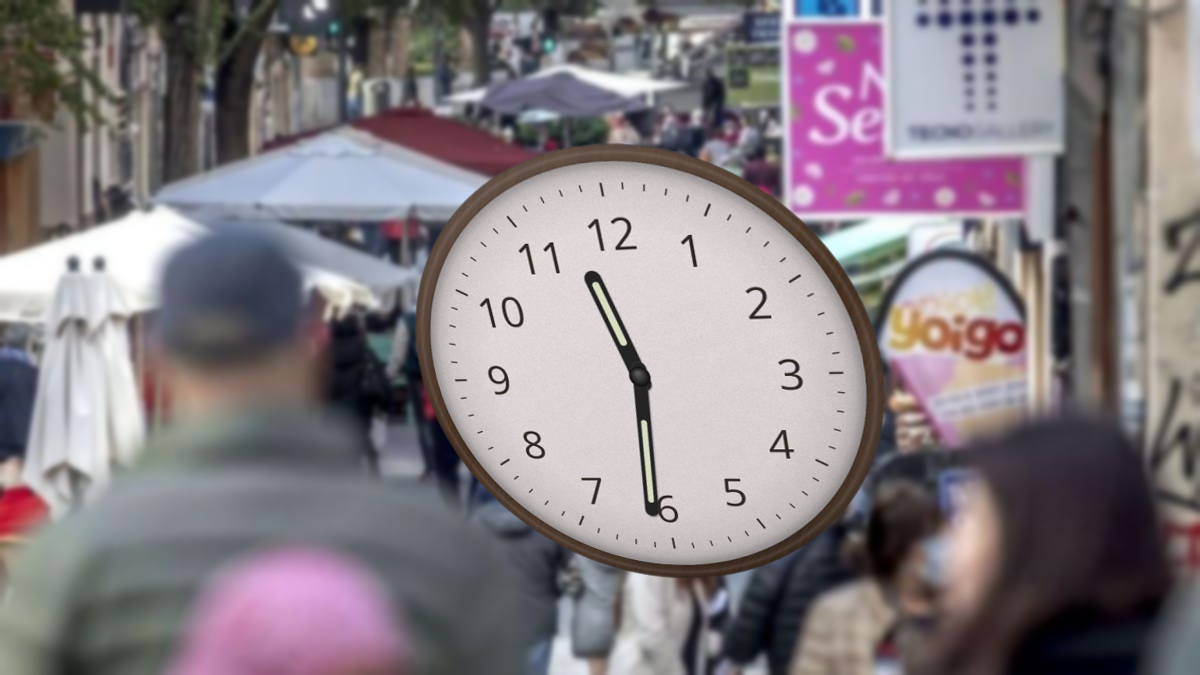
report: 11h31
